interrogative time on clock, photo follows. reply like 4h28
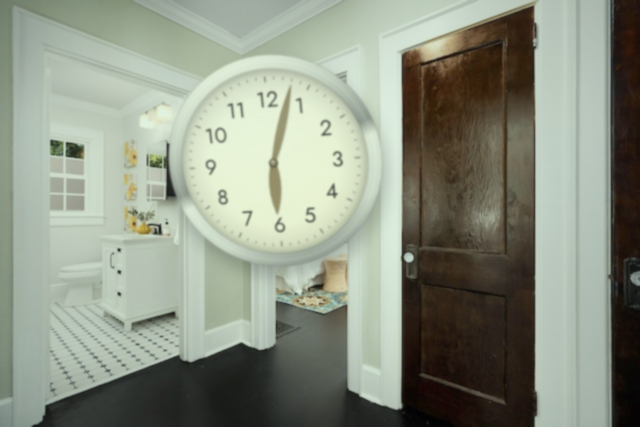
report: 6h03
